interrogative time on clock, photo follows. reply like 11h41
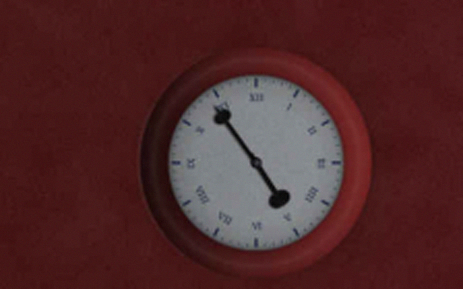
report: 4h54
